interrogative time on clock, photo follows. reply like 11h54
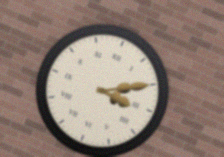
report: 3h10
